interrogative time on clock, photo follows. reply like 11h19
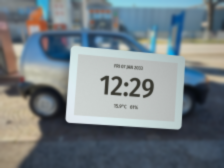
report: 12h29
